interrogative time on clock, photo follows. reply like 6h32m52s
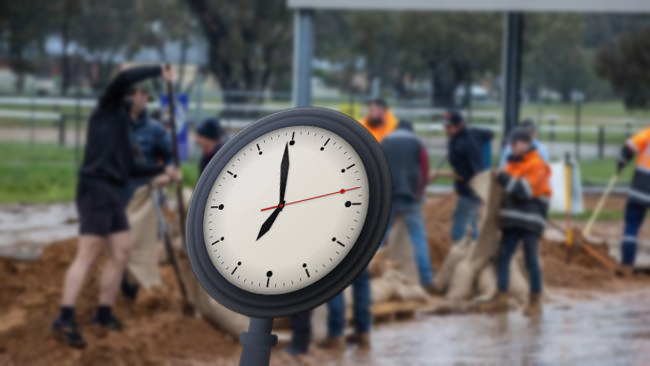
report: 6h59m13s
